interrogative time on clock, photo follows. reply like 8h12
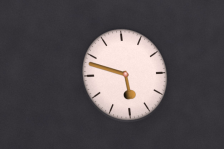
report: 5h48
